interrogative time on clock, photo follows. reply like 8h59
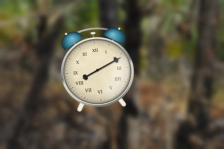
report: 8h11
